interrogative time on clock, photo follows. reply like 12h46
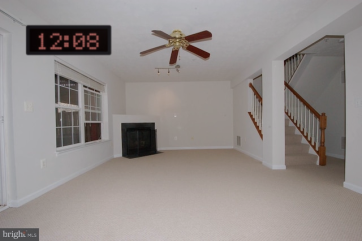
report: 12h08
